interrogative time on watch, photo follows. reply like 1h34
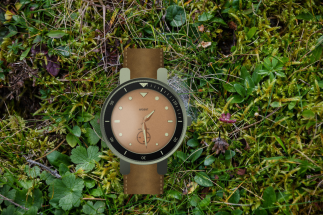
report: 1h29
